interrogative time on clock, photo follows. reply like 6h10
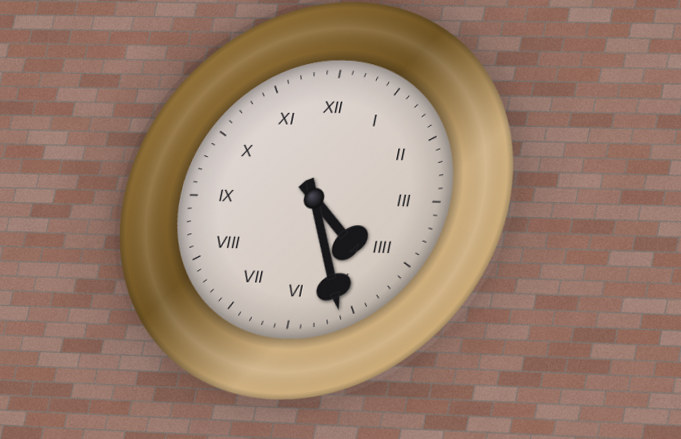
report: 4h26
